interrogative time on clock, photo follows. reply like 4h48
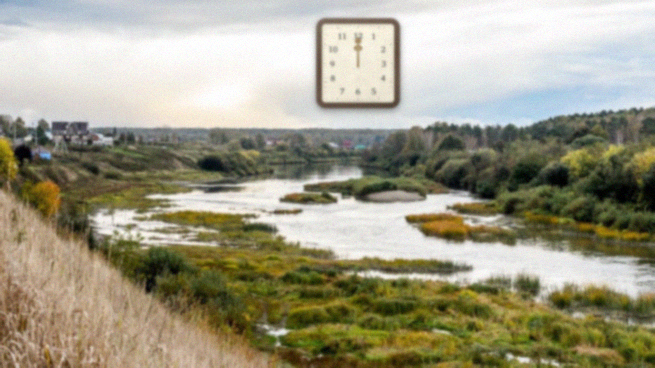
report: 12h00
